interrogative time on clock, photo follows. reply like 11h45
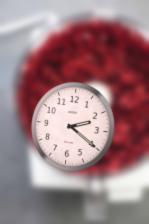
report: 2h20
